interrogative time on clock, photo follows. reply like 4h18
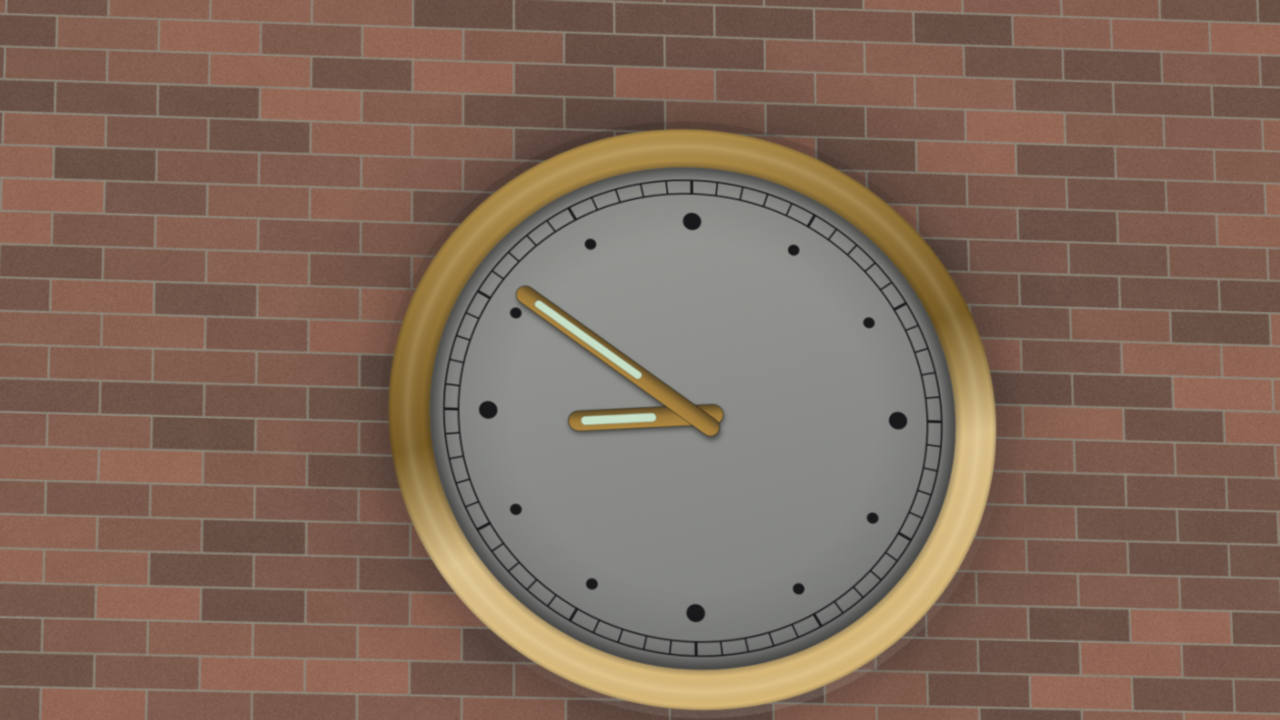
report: 8h51
